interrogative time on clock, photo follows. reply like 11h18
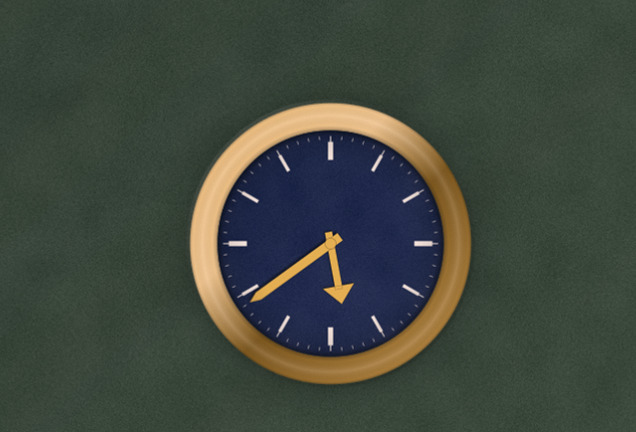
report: 5h39
